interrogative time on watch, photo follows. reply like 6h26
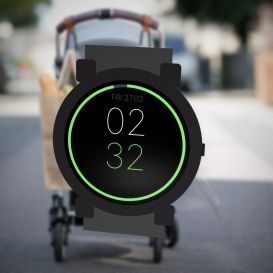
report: 2h32
